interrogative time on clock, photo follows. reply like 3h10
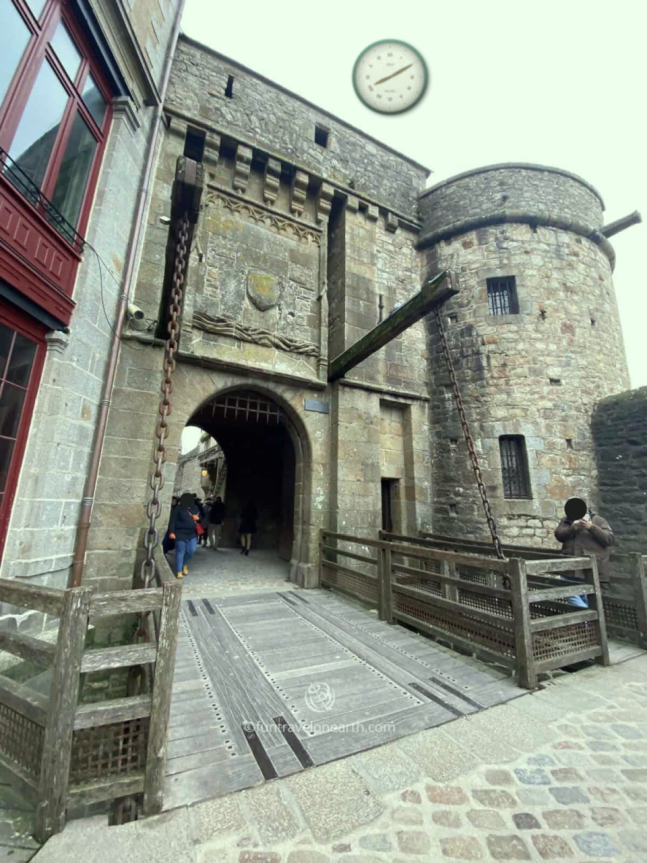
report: 8h10
